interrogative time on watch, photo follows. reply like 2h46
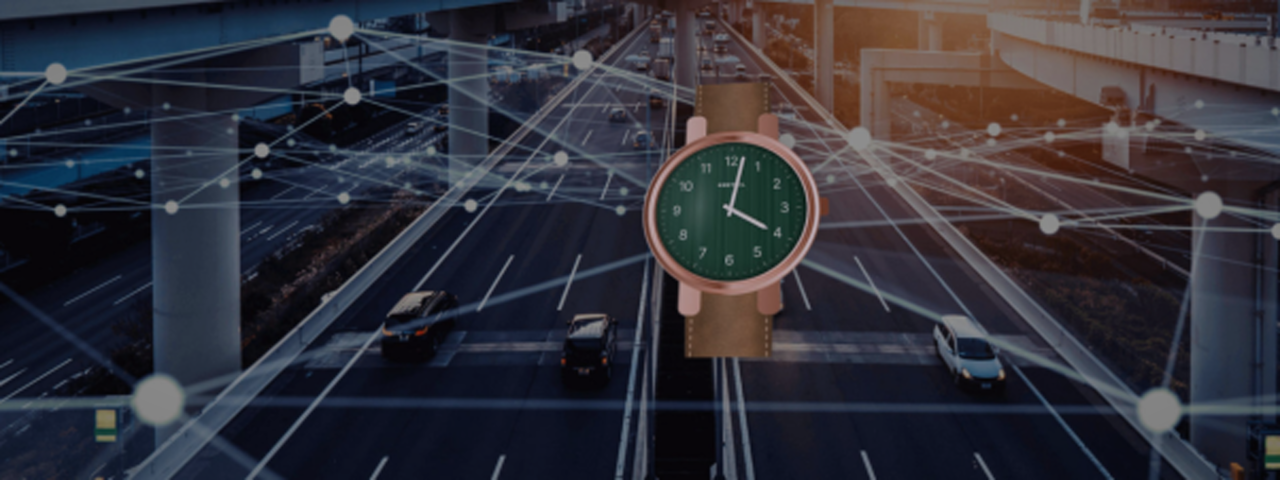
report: 4h02
